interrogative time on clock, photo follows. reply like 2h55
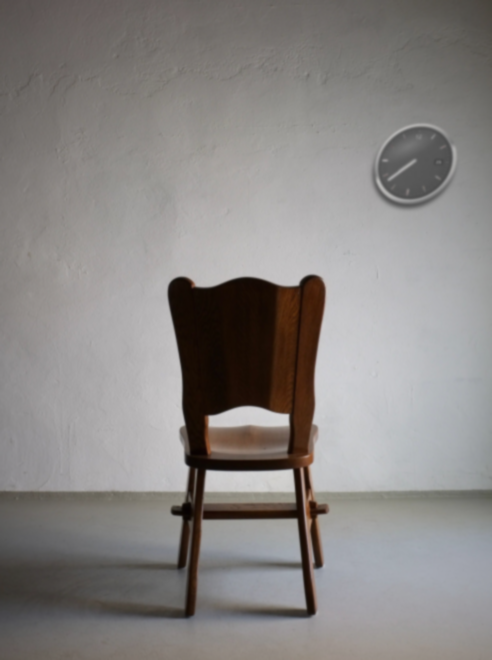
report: 7h38
